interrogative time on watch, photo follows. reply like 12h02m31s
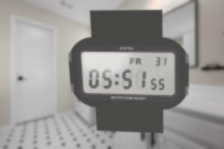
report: 5h51m55s
